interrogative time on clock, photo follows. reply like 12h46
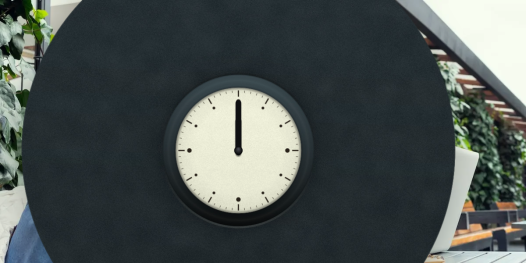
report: 12h00
